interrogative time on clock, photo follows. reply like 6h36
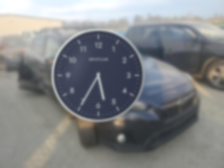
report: 5h35
